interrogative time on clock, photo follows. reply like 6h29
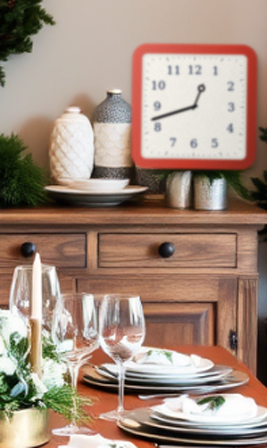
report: 12h42
